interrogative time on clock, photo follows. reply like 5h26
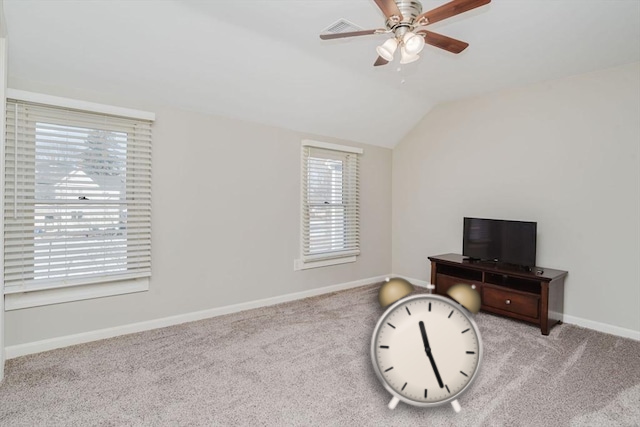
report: 11h26
